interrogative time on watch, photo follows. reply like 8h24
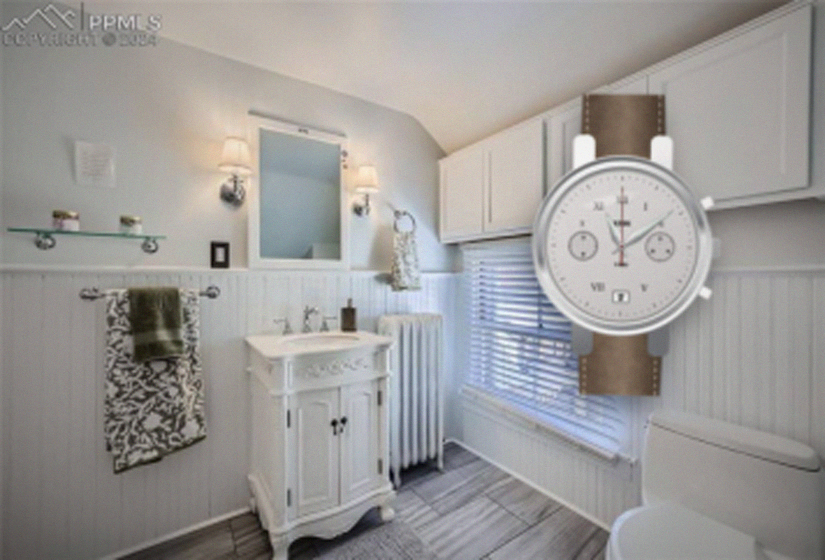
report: 11h09
